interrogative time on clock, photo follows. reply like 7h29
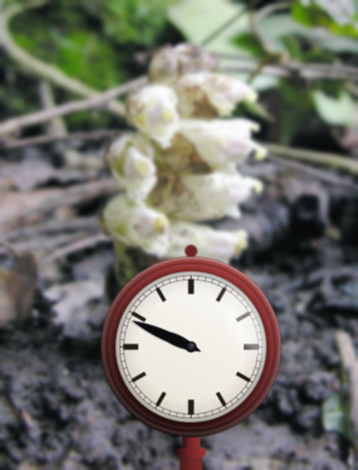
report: 9h49
